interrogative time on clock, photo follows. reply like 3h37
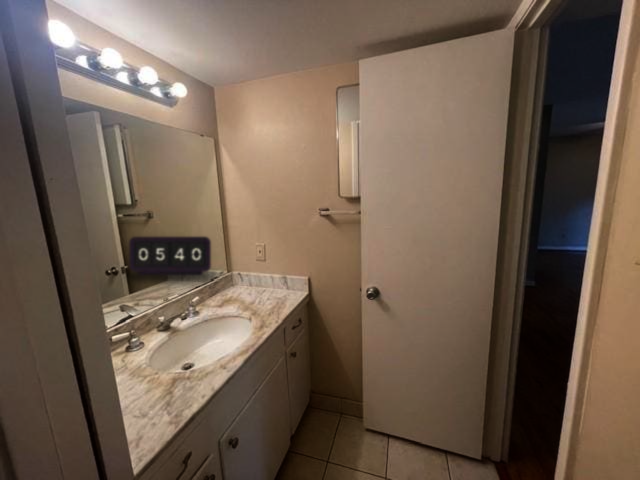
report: 5h40
